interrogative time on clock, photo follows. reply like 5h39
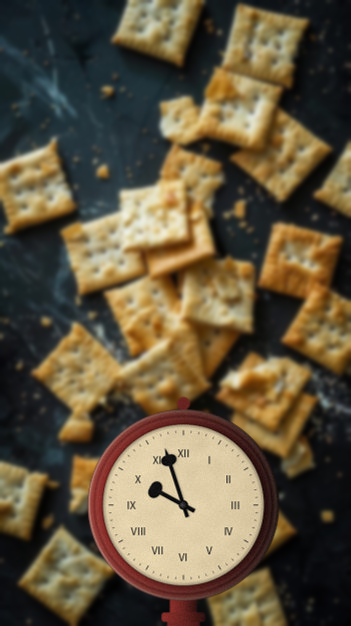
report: 9h57
